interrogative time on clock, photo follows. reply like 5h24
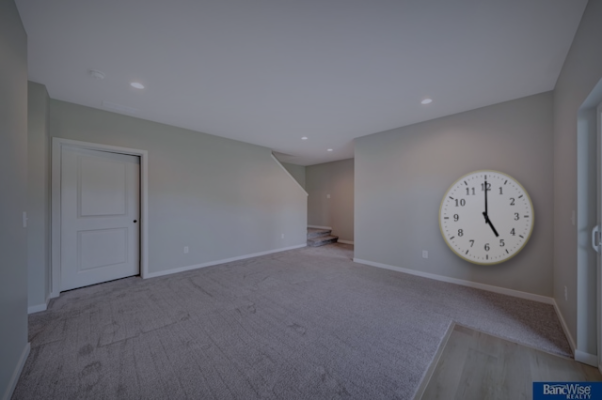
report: 5h00
